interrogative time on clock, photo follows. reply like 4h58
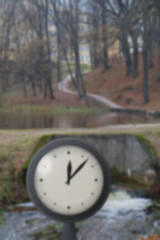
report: 12h07
